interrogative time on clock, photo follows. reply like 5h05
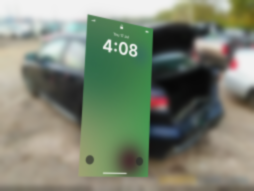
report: 4h08
